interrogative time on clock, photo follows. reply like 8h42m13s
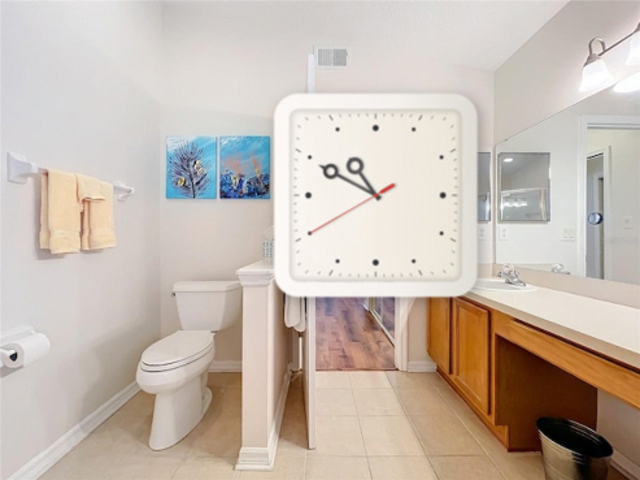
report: 10h49m40s
